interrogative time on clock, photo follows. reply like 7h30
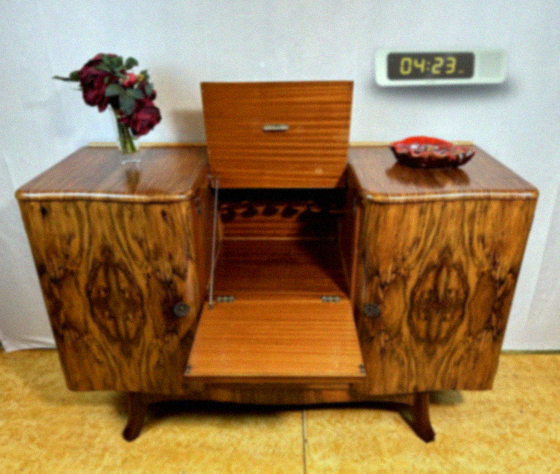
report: 4h23
